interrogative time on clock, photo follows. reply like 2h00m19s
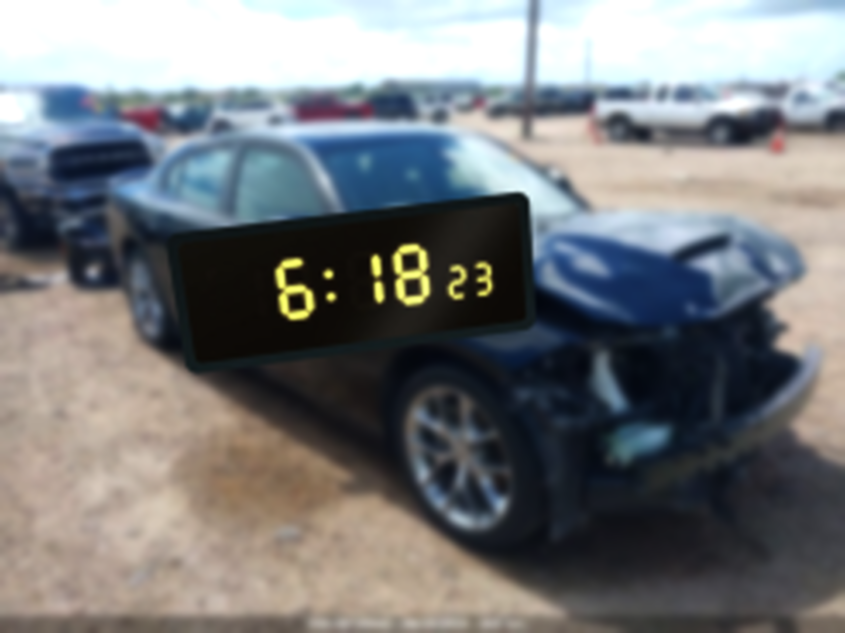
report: 6h18m23s
